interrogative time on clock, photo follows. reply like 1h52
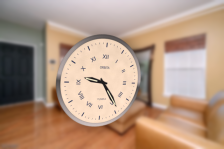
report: 9h24
